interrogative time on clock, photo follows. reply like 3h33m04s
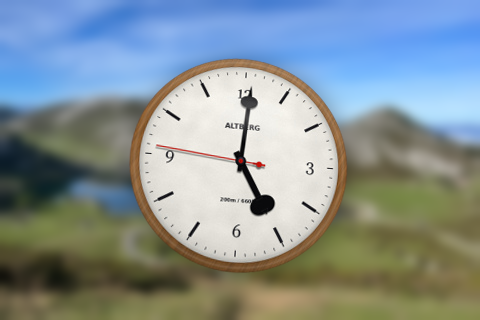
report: 5h00m46s
